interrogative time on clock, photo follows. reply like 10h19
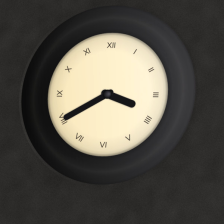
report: 3h40
